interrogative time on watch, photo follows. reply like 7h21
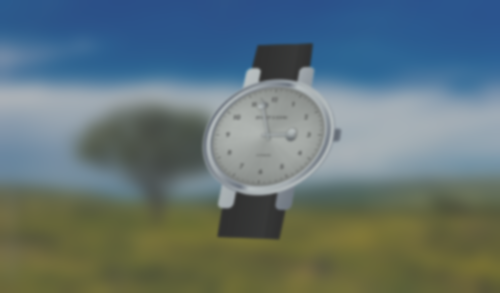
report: 2h57
